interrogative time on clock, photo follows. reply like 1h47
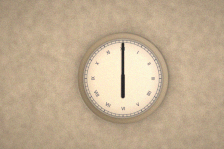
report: 6h00
